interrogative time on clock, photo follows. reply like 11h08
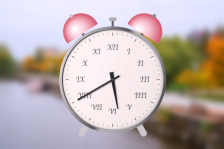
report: 5h40
